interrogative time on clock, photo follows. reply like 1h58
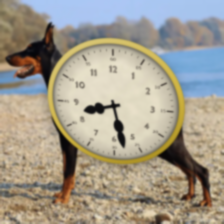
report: 8h28
